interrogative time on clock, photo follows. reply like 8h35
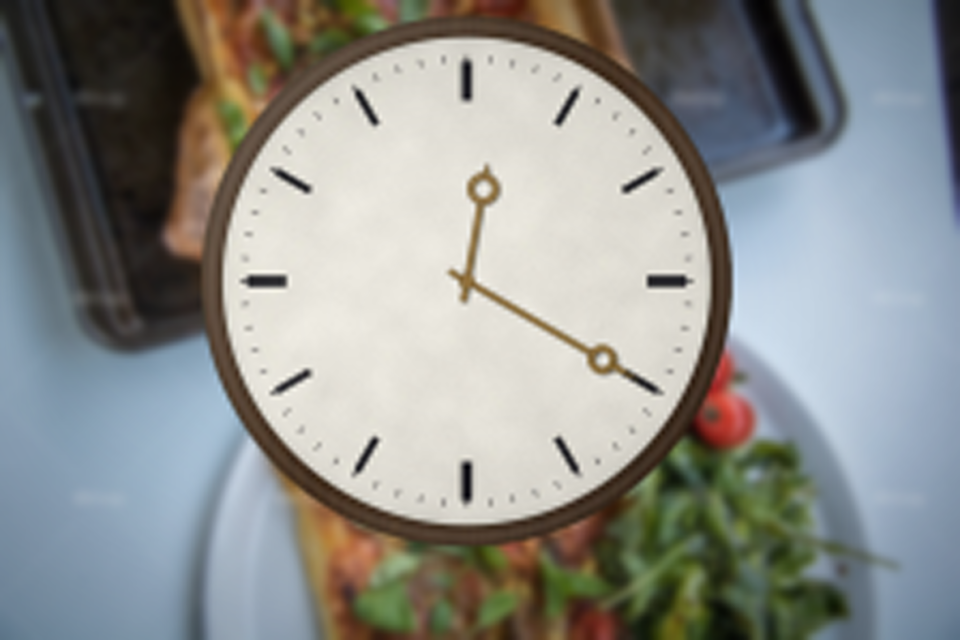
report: 12h20
